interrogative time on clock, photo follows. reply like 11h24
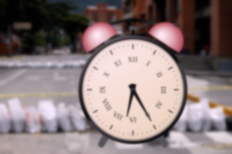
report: 6h25
